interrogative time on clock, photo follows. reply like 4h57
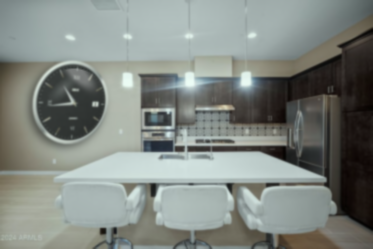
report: 10h44
